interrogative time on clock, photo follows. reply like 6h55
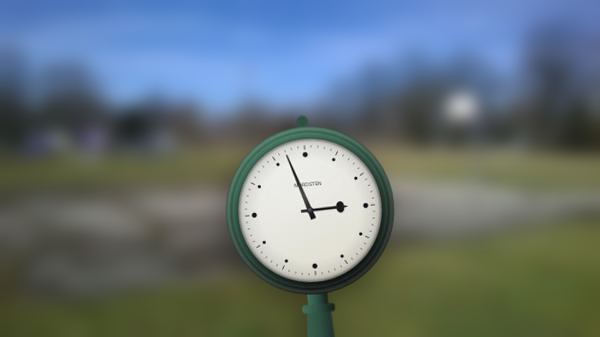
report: 2h57
